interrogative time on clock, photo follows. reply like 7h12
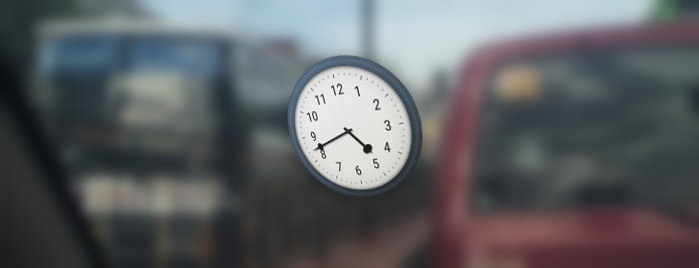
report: 4h42
